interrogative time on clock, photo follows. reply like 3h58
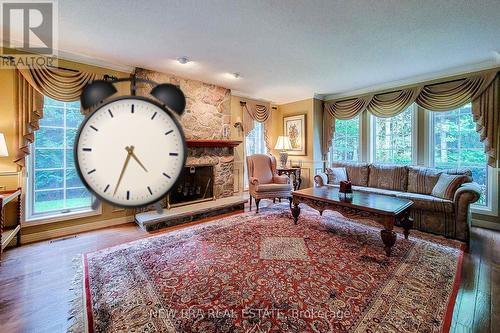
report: 4h33
